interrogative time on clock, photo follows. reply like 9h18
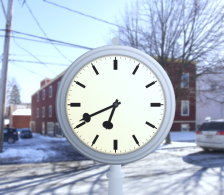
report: 6h41
